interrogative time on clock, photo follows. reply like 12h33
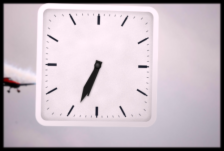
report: 6h34
